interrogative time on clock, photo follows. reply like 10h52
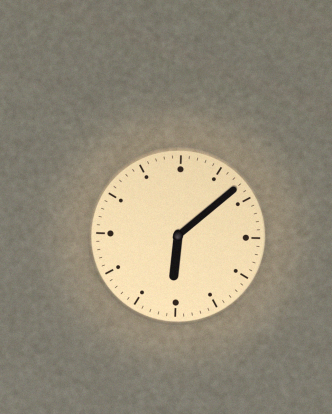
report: 6h08
